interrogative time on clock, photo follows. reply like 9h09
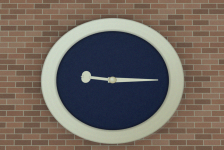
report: 9h15
